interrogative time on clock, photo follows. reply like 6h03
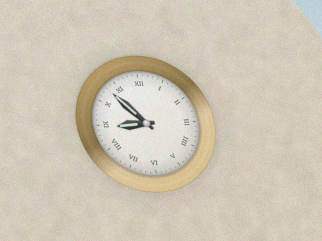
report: 8h53
